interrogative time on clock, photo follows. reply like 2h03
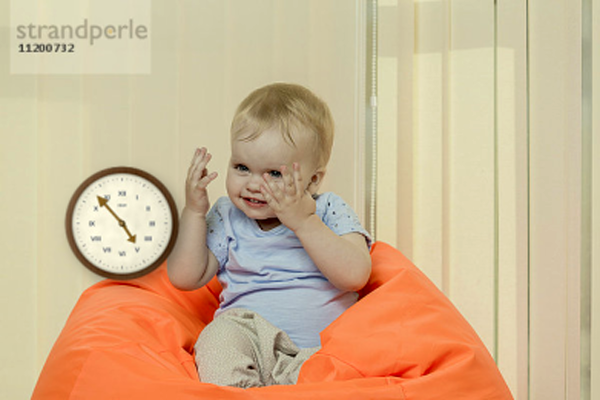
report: 4h53
